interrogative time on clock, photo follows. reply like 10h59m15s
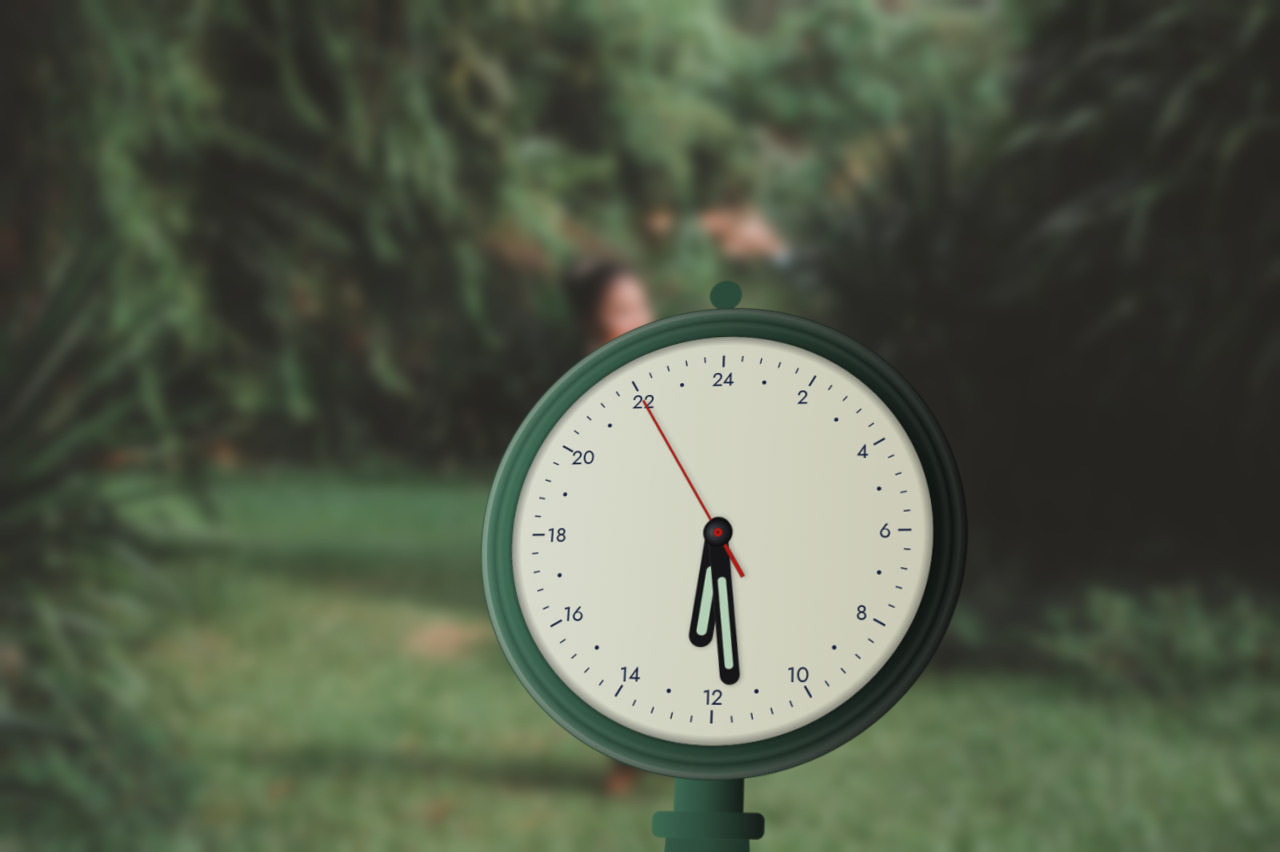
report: 12h28m55s
